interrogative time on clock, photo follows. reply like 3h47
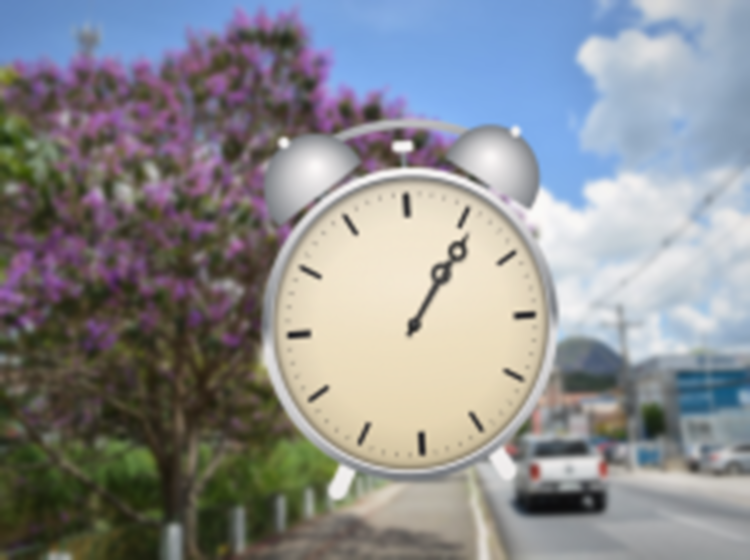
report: 1h06
